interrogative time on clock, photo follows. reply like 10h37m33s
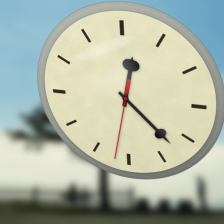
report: 12h22m32s
